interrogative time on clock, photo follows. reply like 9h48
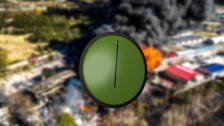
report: 6h00
